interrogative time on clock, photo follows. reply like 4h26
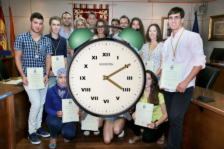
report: 4h10
